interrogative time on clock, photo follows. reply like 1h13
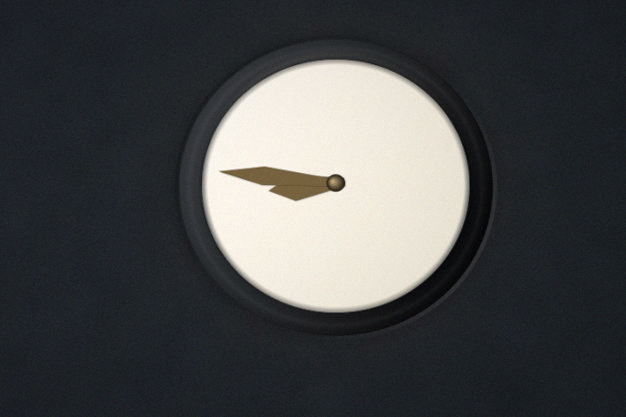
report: 8h46
